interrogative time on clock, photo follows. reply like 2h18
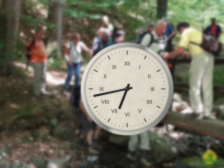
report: 6h43
